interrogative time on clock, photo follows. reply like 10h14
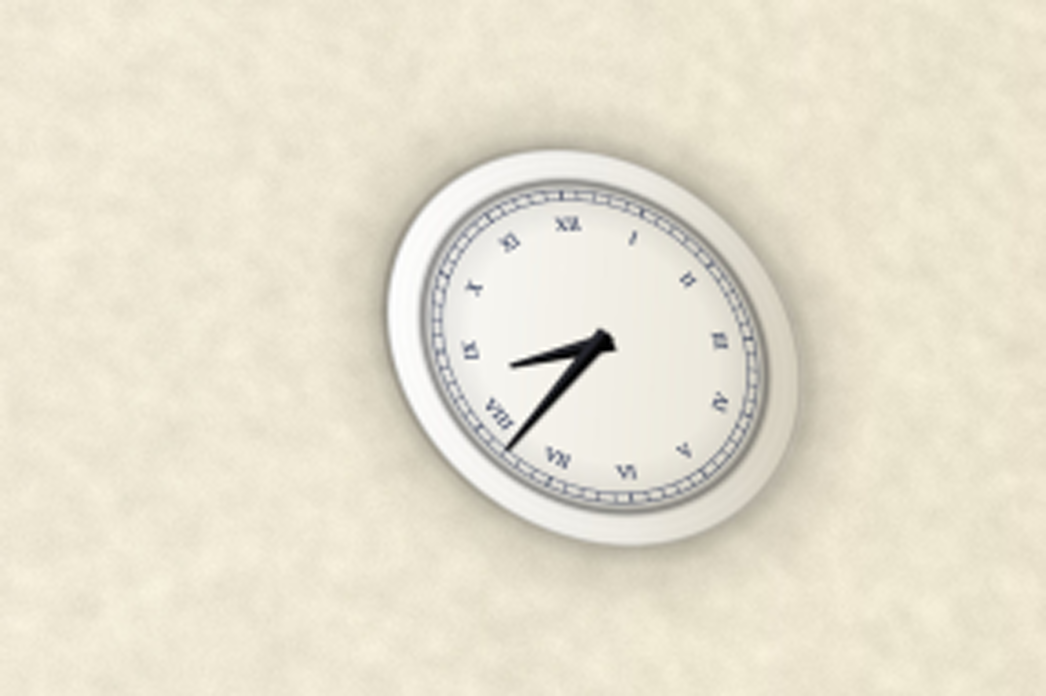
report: 8h38
